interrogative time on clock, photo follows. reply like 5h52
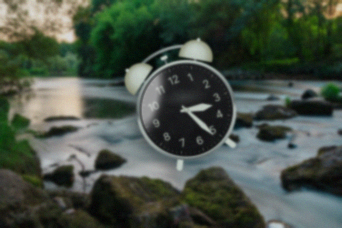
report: 3h26
